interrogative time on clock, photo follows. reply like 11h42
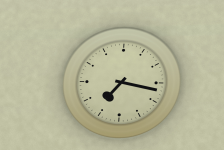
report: 7h17
